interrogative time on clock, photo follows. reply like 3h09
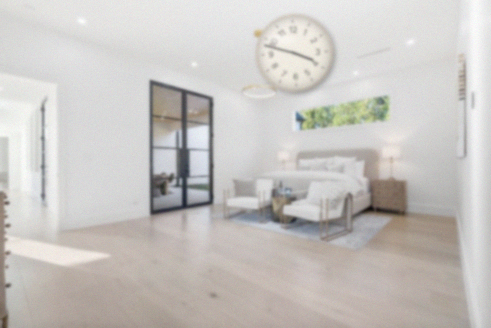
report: 3h48
